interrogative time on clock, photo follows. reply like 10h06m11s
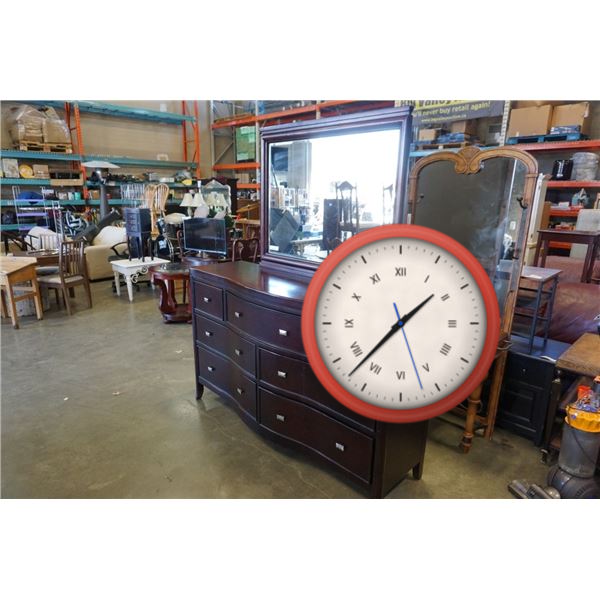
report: 1h37m27s
